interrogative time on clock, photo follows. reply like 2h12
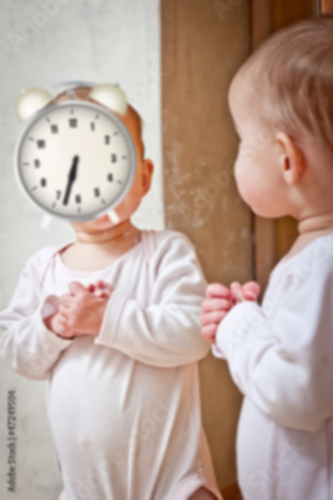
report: 6h33
